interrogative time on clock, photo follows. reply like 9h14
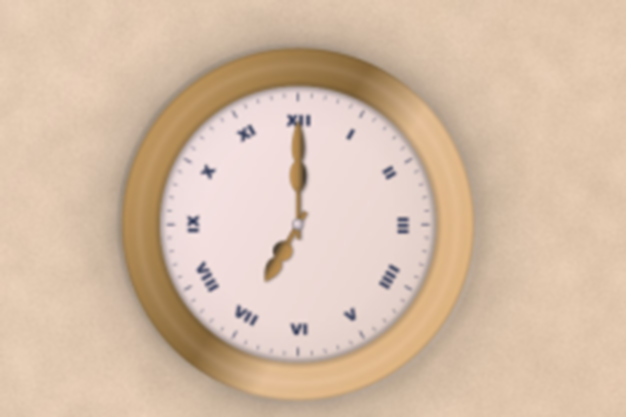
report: 7h00
